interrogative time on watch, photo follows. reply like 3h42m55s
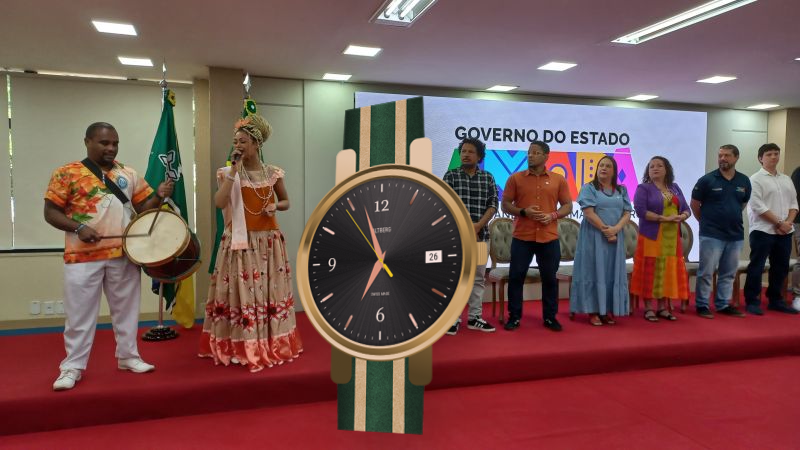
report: 6h56m54s
